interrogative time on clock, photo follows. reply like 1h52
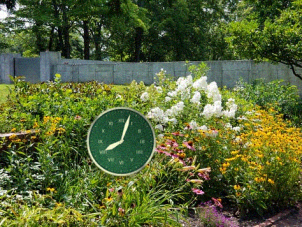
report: 8h03
